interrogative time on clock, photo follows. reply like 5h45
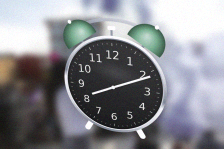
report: 8h11
